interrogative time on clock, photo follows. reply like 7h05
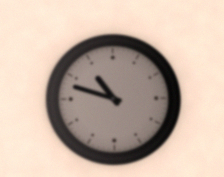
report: 10h48
